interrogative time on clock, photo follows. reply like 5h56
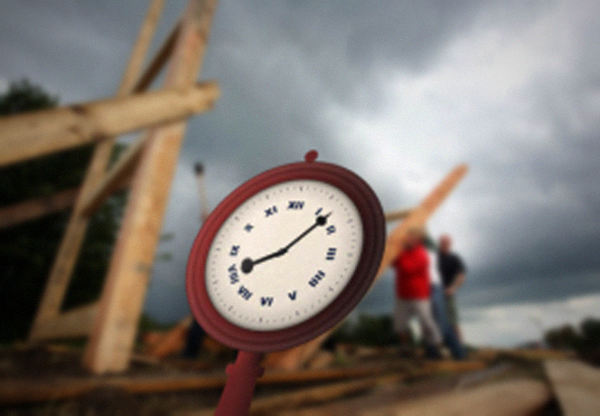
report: 8h07
